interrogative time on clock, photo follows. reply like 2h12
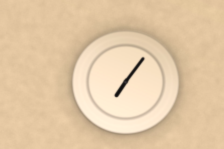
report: 7h06
